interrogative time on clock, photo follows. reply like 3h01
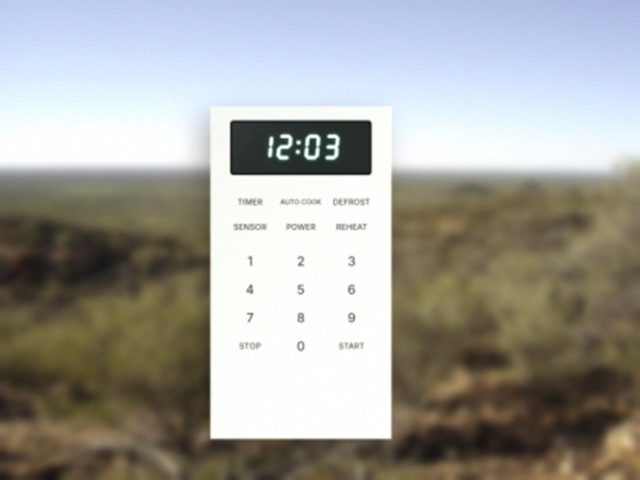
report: 12h03
